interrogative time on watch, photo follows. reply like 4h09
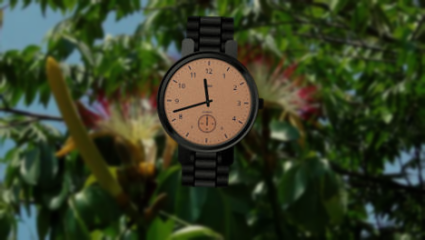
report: 11h42
